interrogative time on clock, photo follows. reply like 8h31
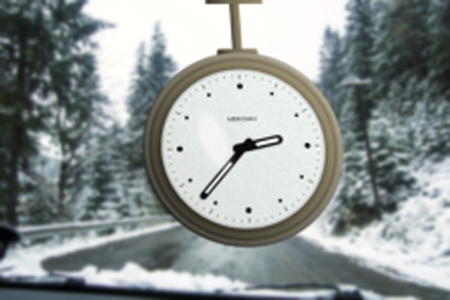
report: 2h37
